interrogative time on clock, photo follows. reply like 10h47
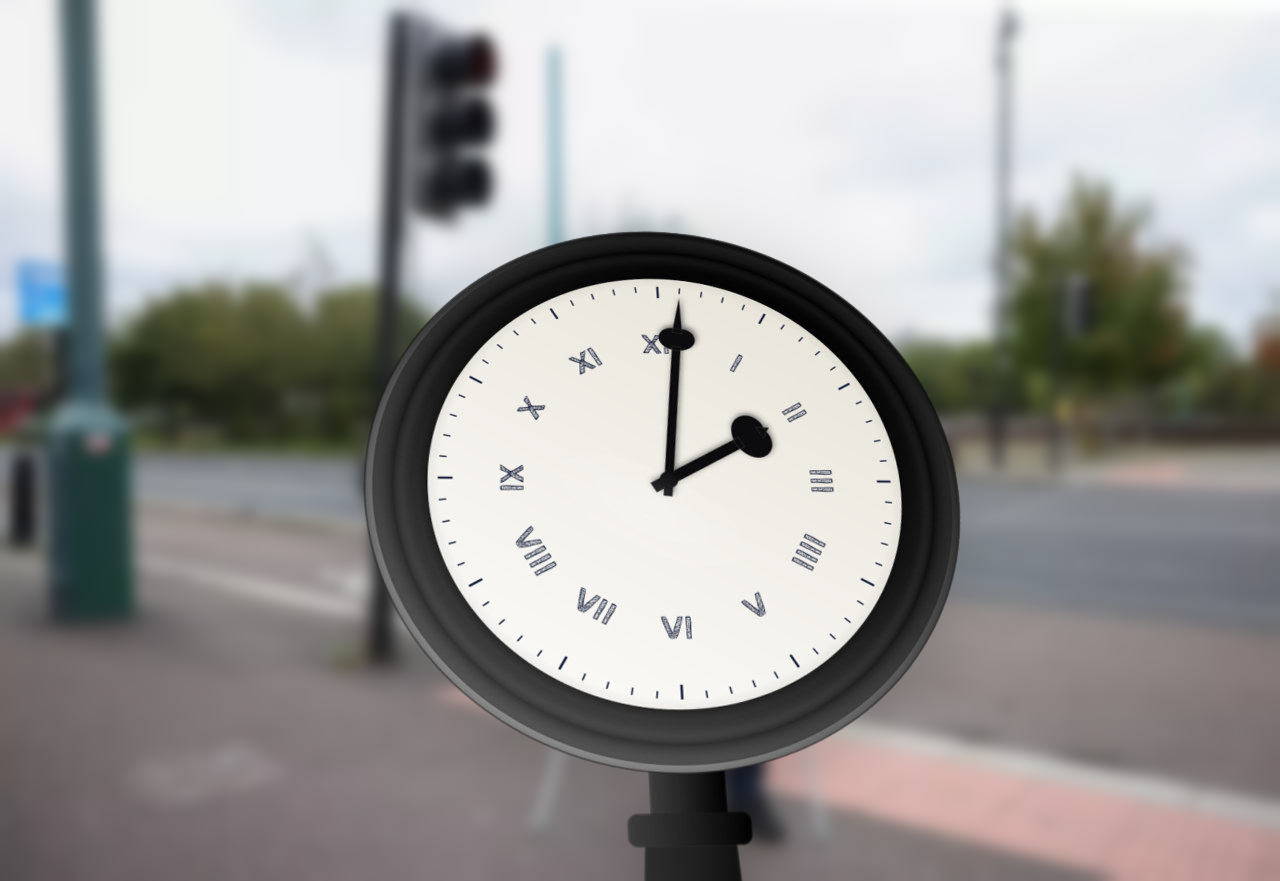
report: 2h01
